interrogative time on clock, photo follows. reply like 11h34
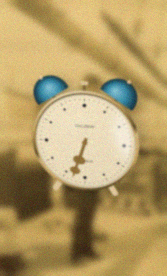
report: 6h33
